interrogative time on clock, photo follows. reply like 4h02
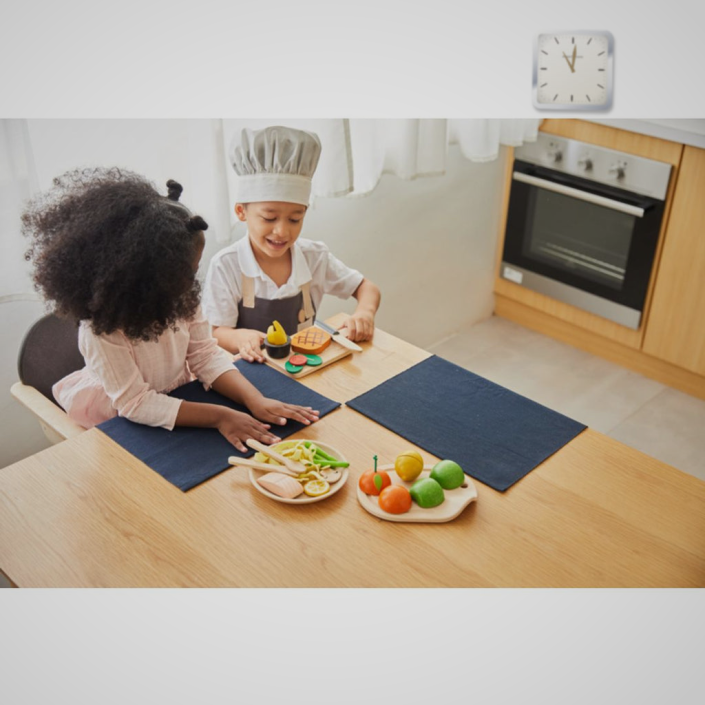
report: 11h01
